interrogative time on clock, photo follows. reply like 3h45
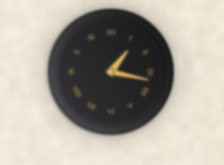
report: 1h17
